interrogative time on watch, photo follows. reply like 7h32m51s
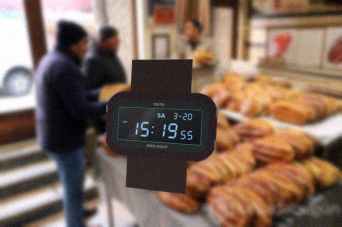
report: 15h19m55s
